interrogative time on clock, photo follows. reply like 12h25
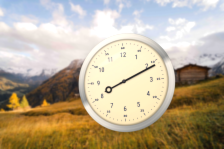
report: 8h11
